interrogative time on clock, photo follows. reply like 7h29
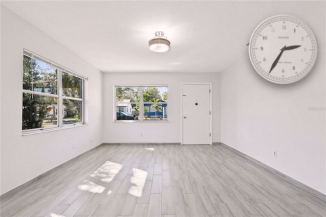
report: 2h35
